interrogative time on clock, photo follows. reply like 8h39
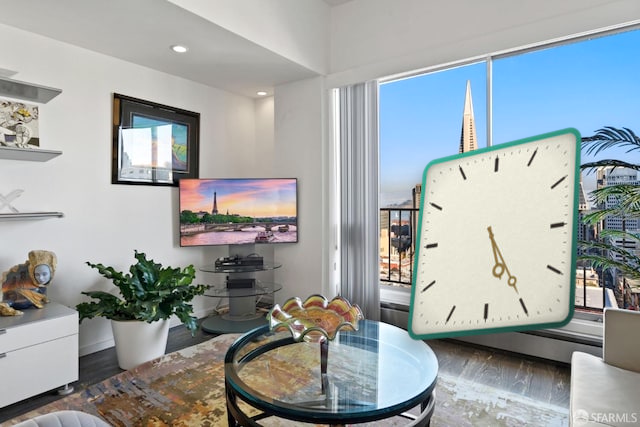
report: 5h25
